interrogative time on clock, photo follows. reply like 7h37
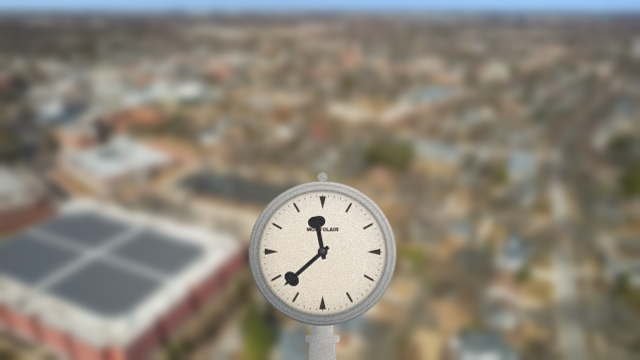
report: 11h38
